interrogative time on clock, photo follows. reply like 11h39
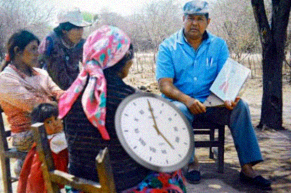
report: 5h00
